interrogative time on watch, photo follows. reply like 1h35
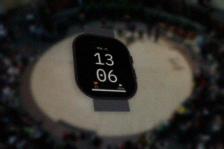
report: 13h06
